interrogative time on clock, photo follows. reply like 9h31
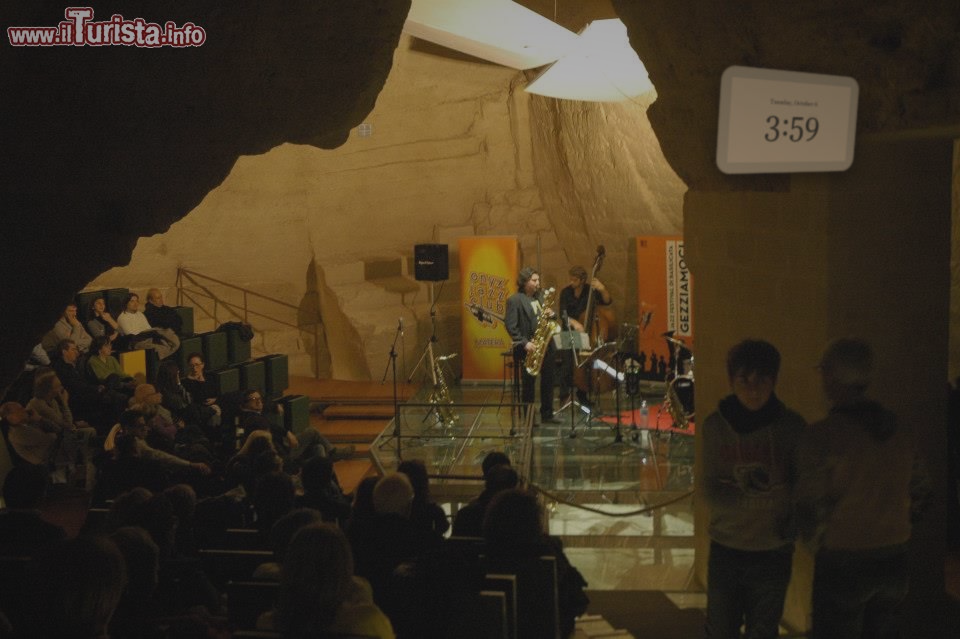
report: 3h59
